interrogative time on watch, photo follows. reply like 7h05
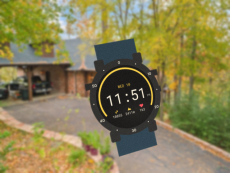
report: 11h51
